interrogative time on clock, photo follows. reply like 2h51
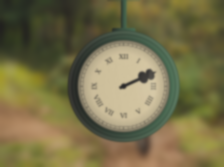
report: 2h11
